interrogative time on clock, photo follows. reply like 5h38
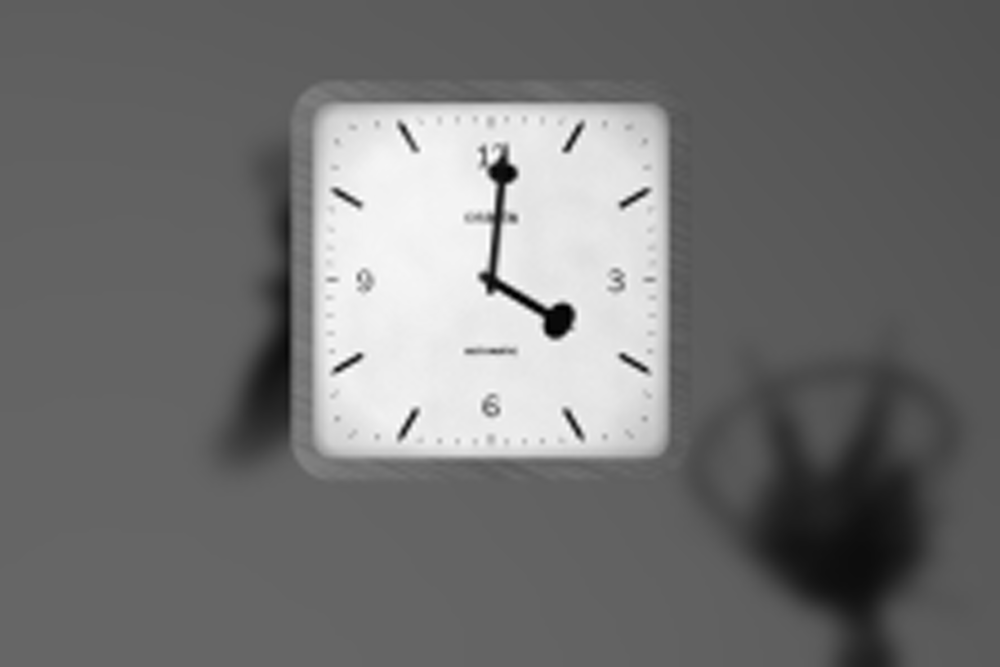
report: 4h01
